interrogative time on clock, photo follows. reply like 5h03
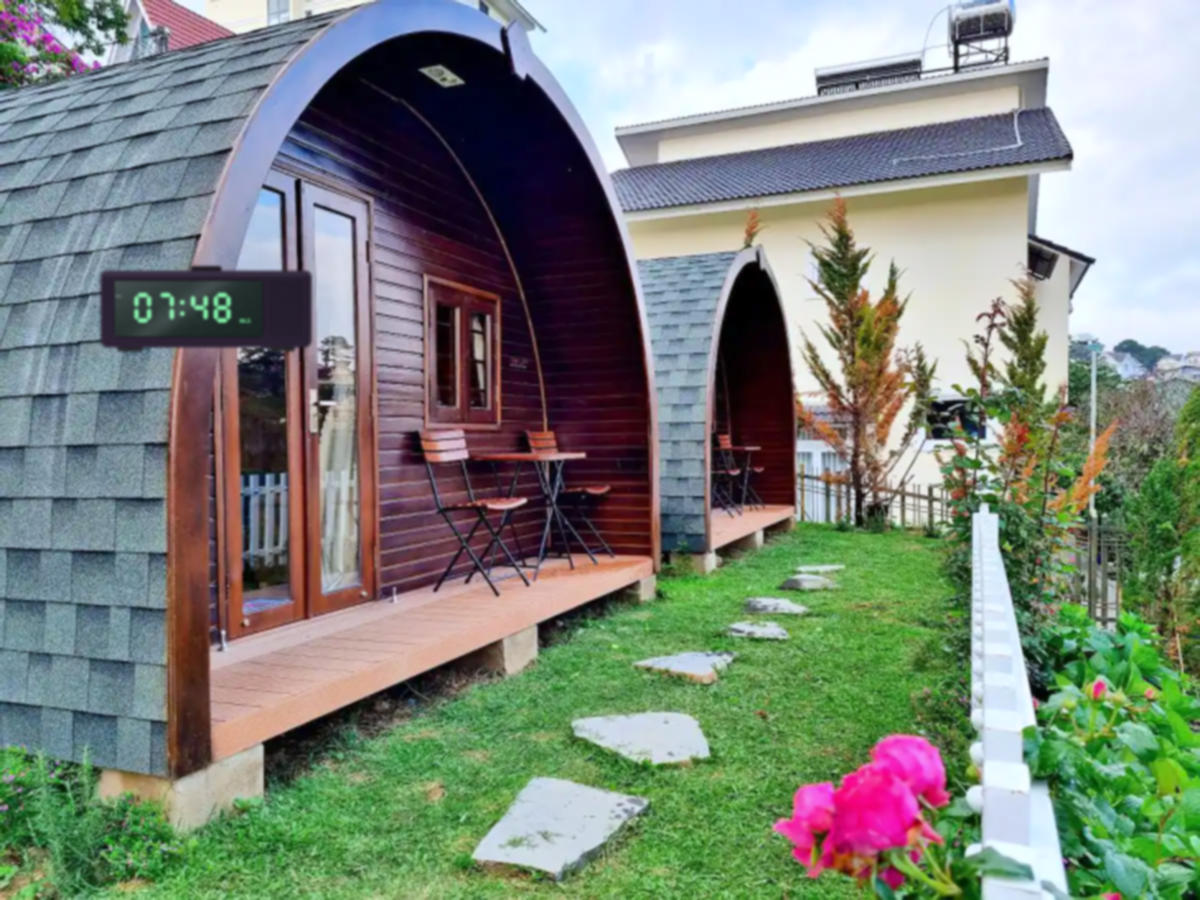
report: 7h48
